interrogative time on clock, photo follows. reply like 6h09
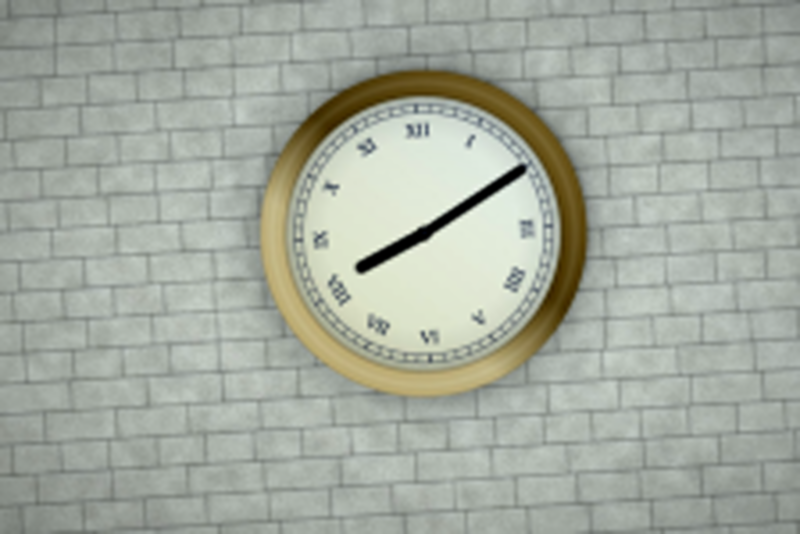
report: 8h10
